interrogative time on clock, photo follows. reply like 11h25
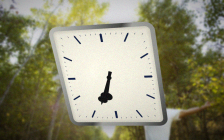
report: 6h34
